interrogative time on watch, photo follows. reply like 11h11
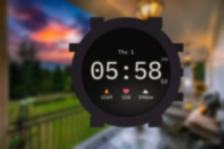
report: 5h58
